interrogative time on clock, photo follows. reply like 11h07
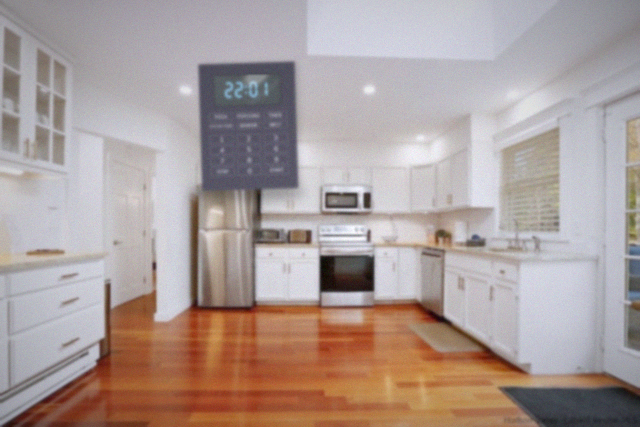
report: 22h01
